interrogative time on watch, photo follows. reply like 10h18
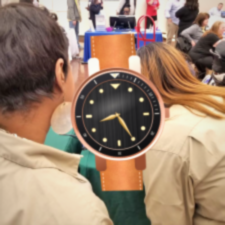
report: 8h25
